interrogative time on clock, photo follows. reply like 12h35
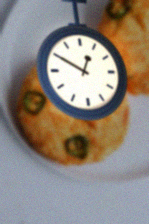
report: 12h50
